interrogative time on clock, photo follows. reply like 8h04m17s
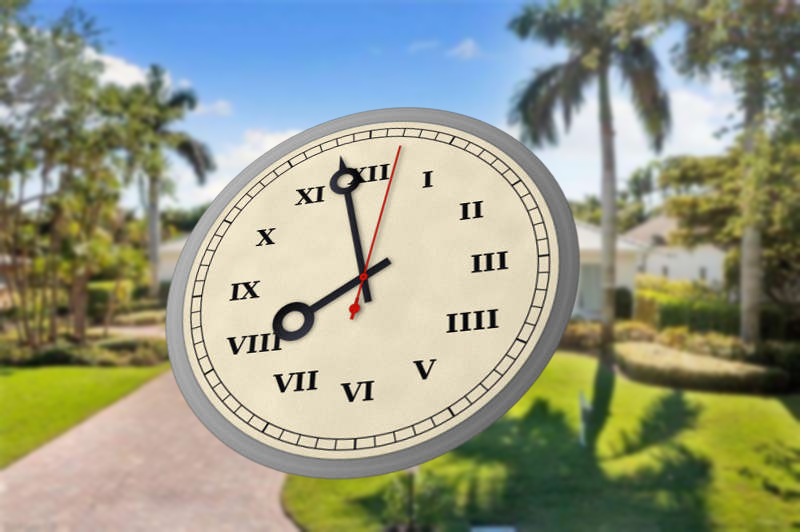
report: 7h58m02s
